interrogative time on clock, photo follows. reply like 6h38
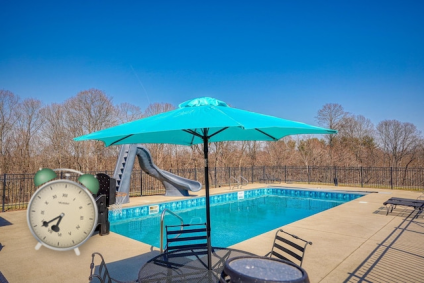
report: 6h39
